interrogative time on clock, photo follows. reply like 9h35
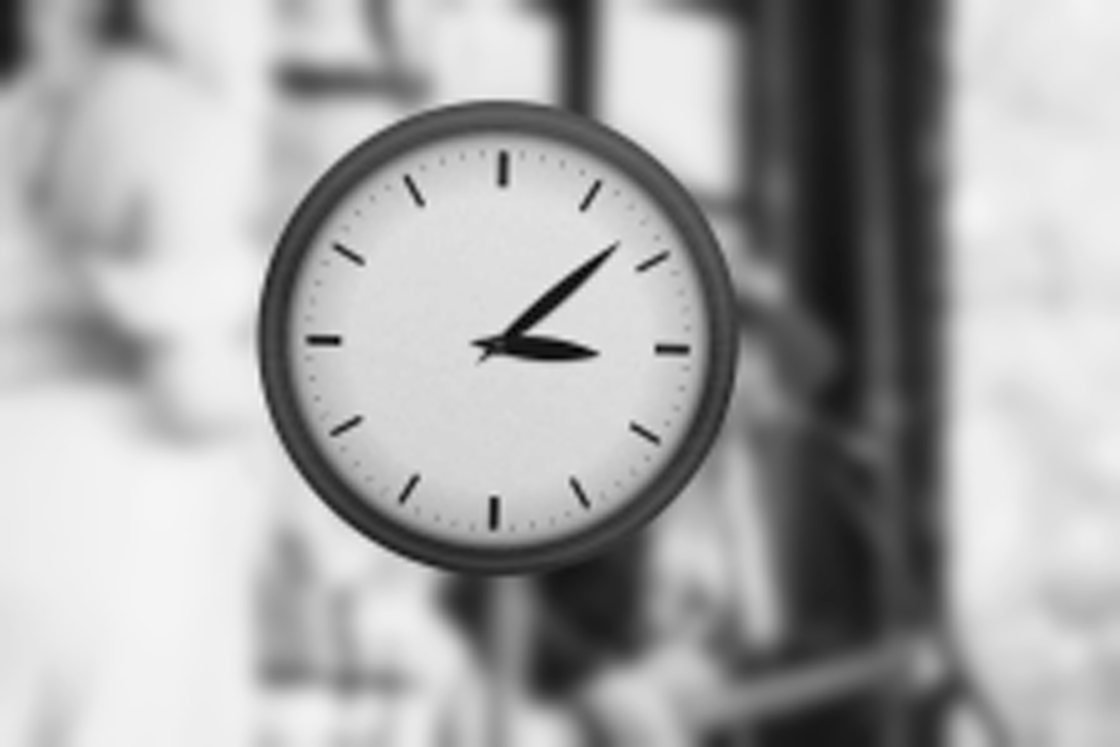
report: 3h08
